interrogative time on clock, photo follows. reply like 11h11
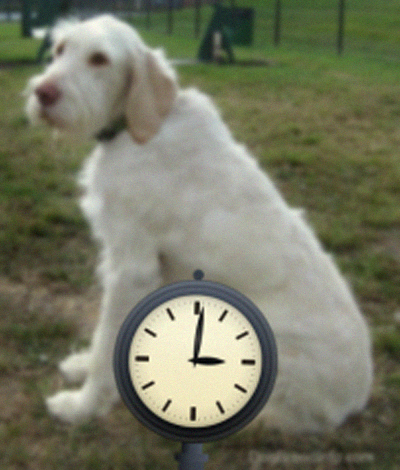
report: 3h01
